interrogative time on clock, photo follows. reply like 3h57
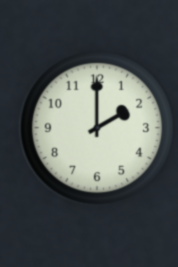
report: 2h00
